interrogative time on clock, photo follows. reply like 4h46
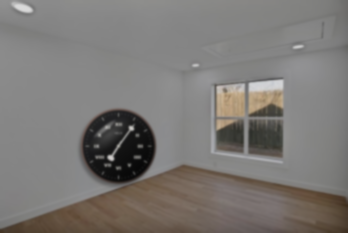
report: 7h06
